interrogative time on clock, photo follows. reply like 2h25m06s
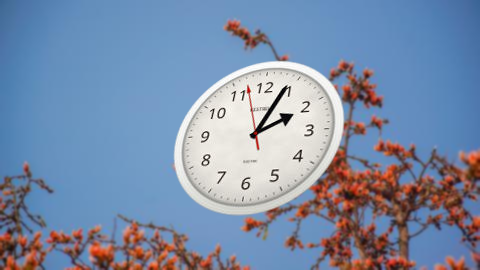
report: 2h03m57s
